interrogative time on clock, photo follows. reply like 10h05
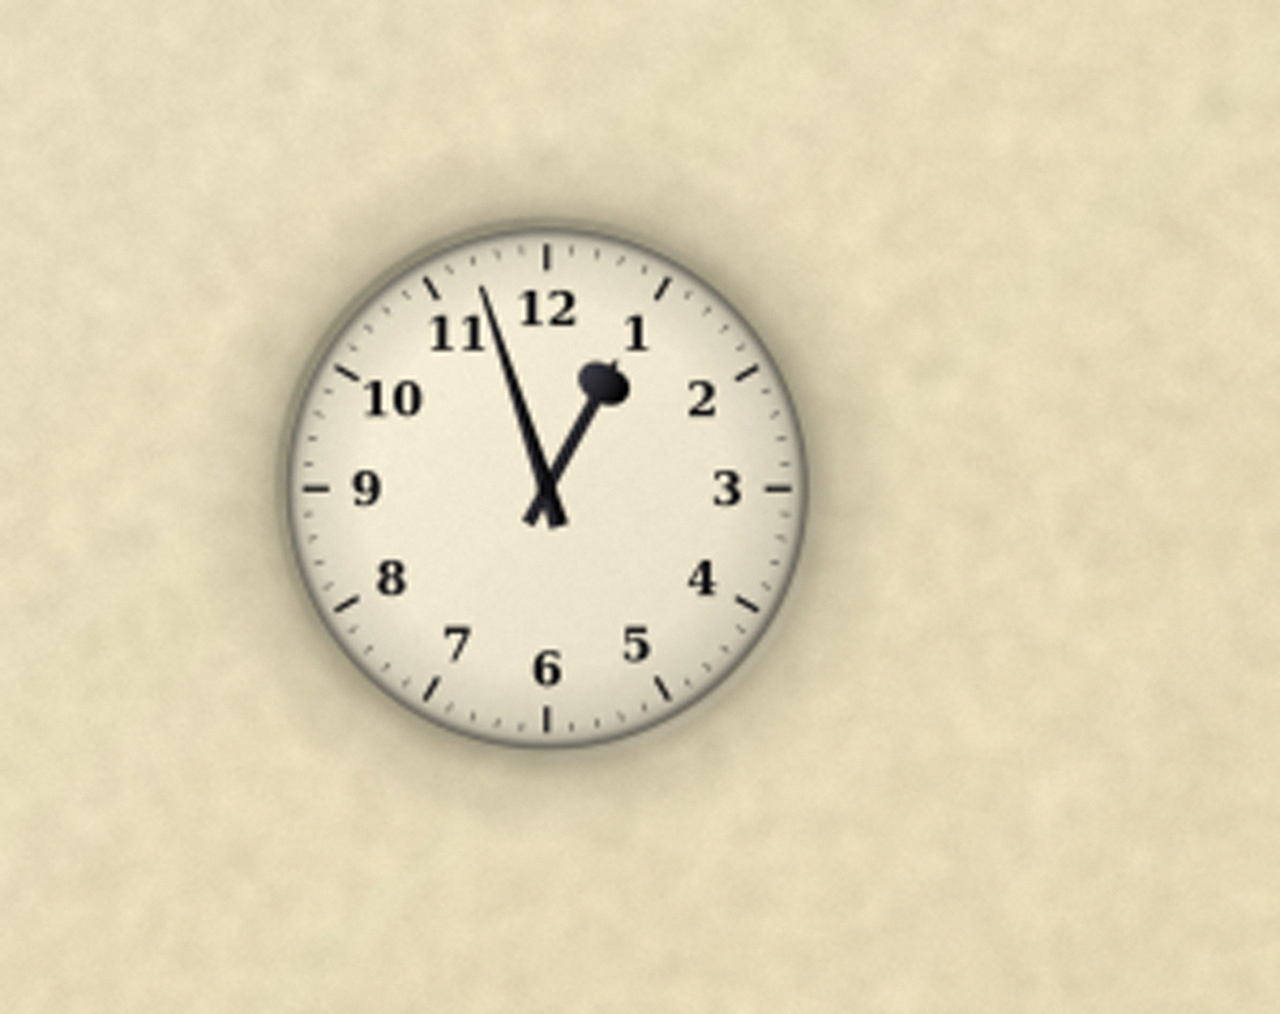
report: 12h57
